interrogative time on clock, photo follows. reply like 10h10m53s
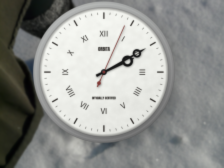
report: 2h10m04s
